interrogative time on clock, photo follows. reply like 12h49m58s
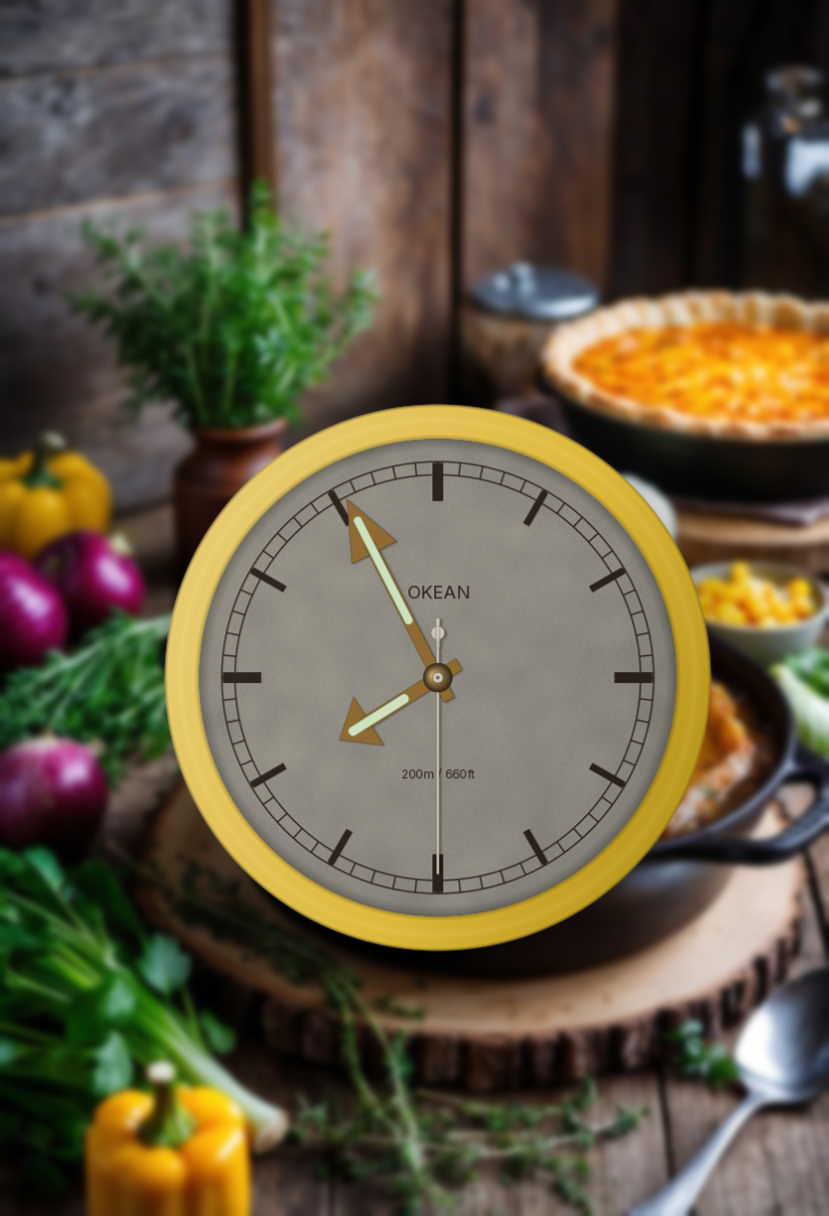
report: 7h55m30s
